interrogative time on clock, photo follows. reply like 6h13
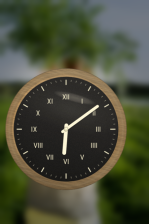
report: 6h09
